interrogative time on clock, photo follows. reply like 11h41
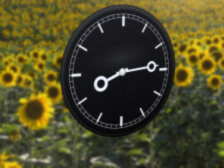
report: 8h14
